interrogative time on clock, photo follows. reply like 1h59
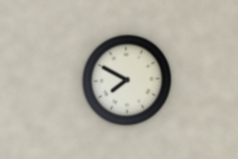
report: 7h50
